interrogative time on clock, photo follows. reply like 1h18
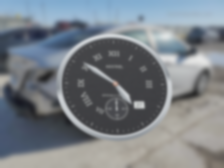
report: 4h51
